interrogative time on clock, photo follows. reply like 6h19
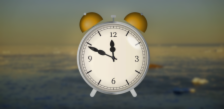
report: 11h49
